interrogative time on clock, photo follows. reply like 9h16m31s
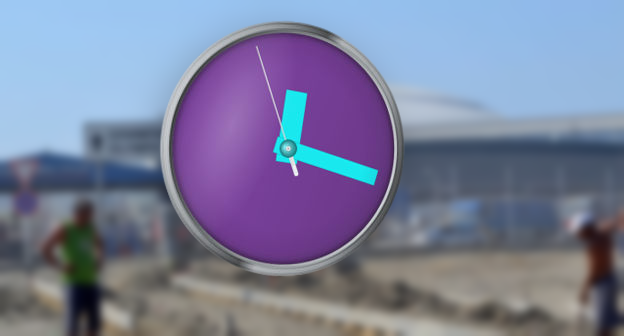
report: 12h17m57s
